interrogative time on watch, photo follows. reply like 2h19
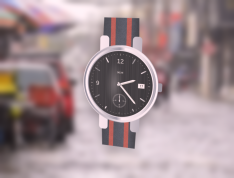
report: 2h23
